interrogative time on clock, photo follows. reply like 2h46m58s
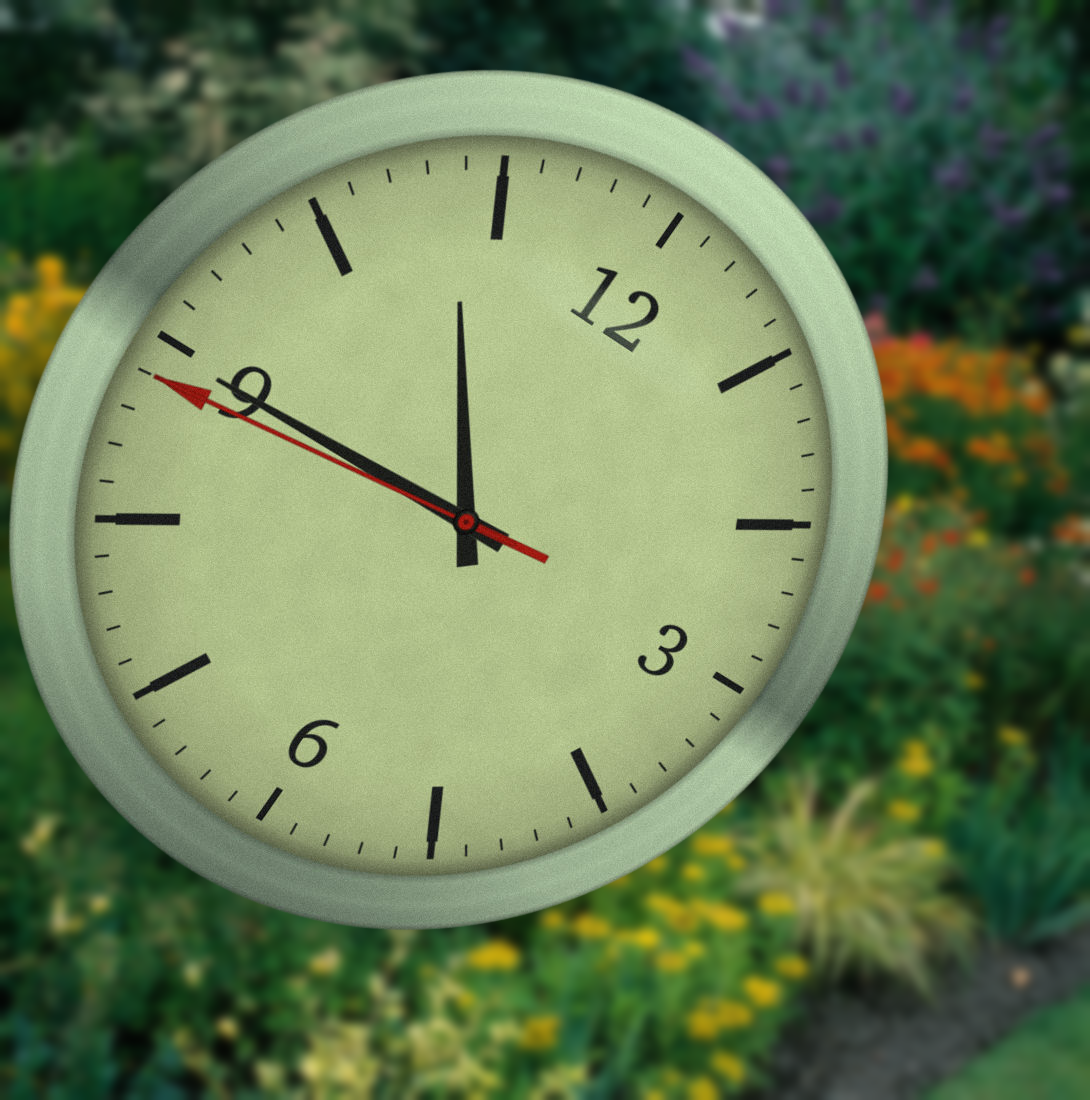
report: 10h44m44s
